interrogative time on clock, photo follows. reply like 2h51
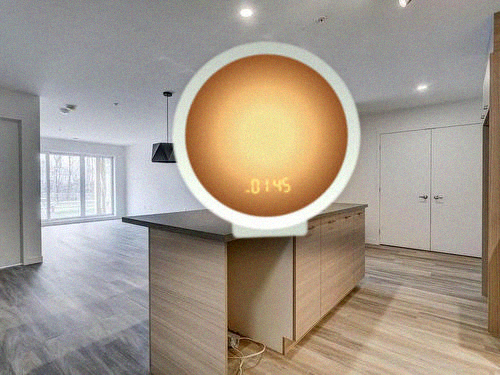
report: 1h45
